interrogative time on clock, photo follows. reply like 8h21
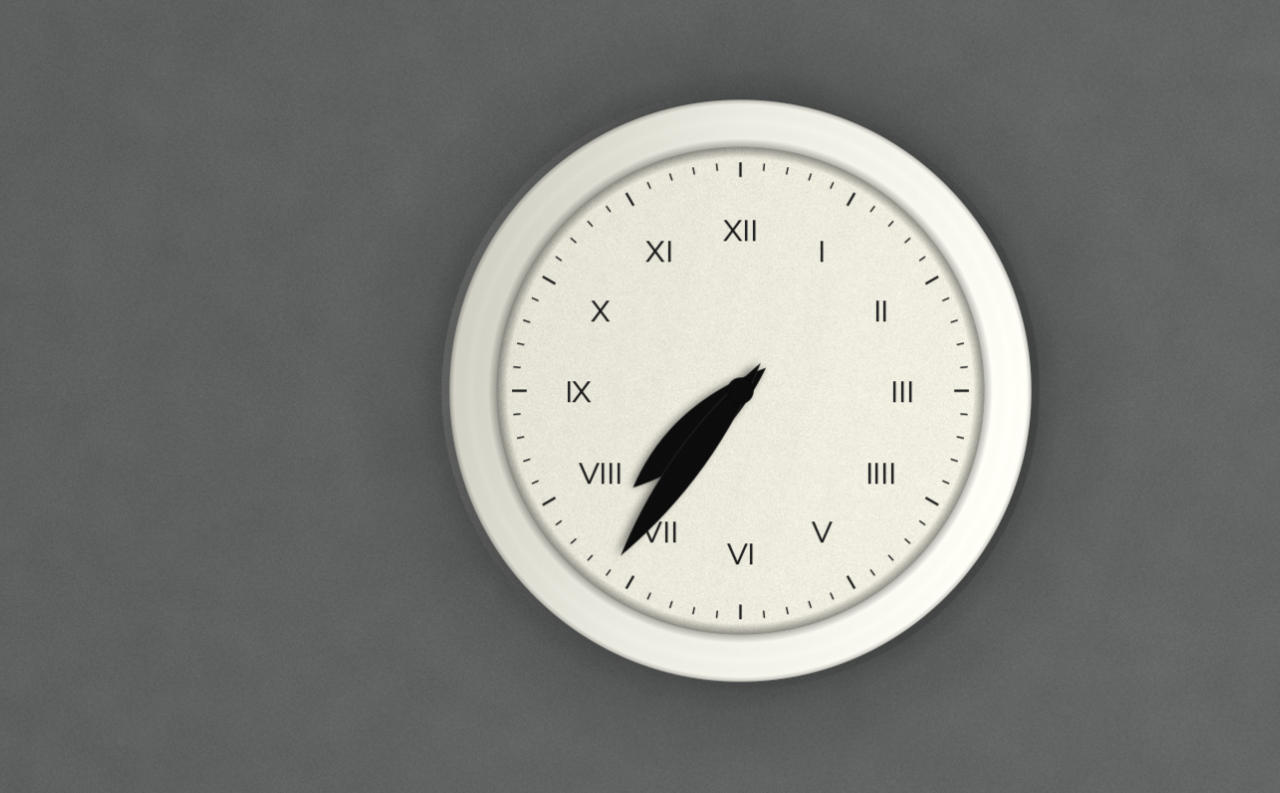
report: 7h36
